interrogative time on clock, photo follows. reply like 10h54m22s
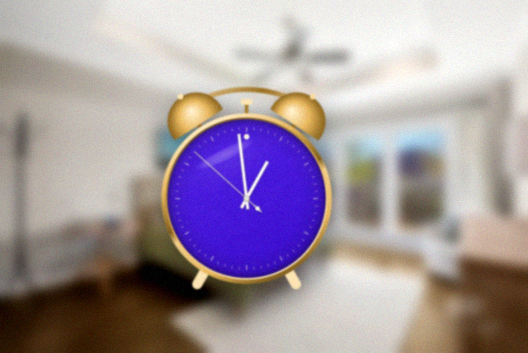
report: 12h58m52s
